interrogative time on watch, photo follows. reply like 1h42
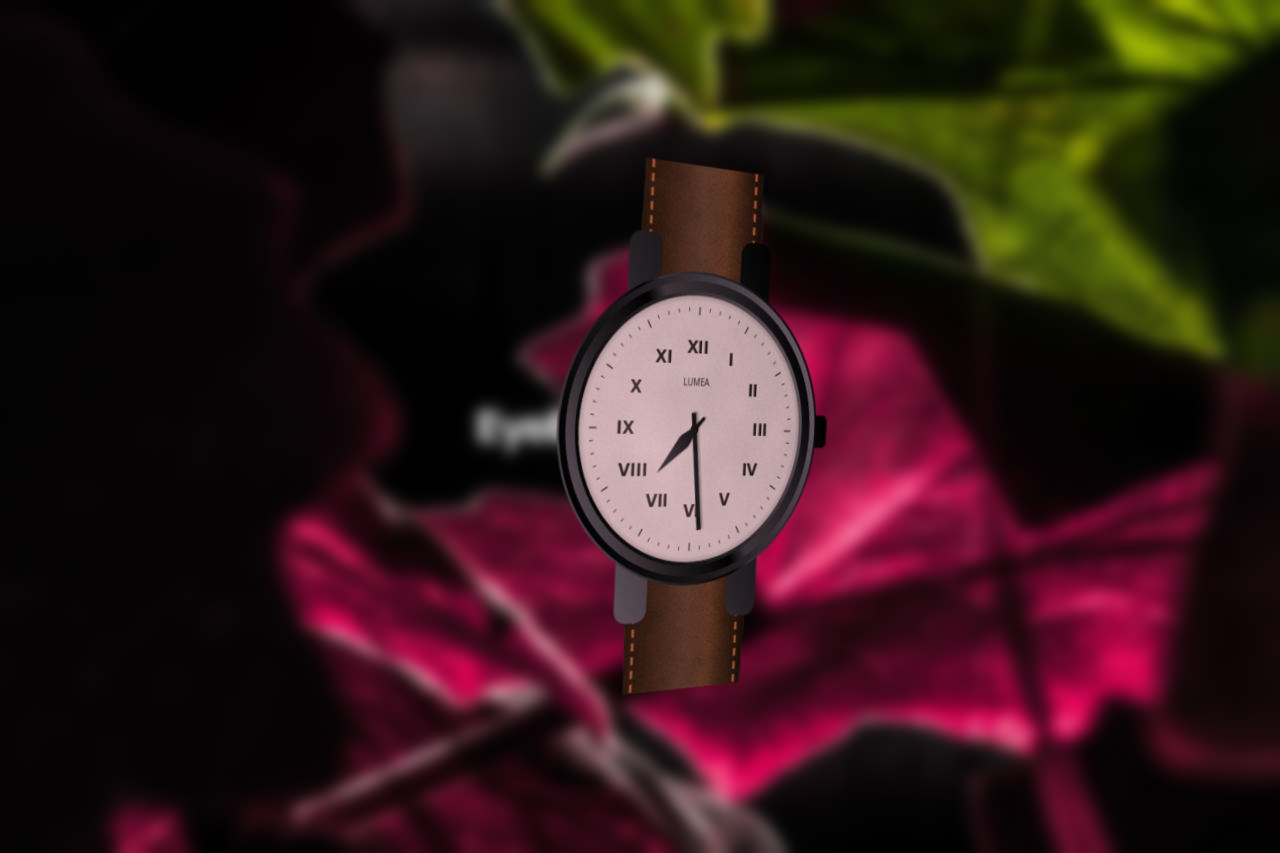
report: 7h29
